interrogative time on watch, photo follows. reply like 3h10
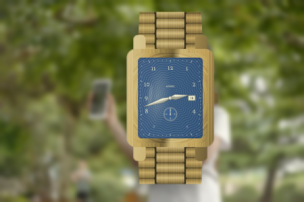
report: 2h42
